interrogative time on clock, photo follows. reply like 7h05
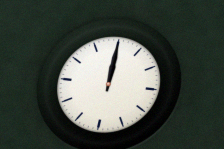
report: 12h00
